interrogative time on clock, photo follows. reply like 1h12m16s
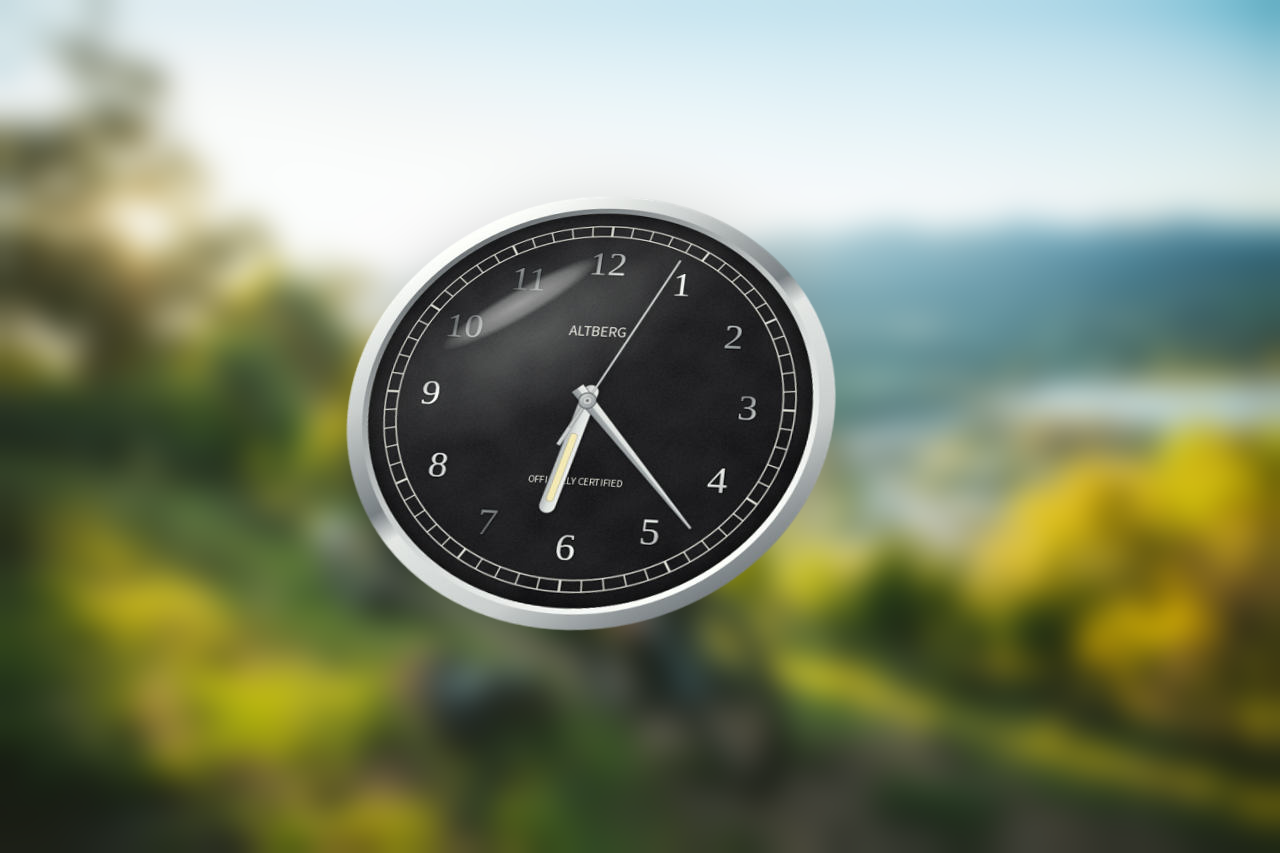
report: 6h23m04s
